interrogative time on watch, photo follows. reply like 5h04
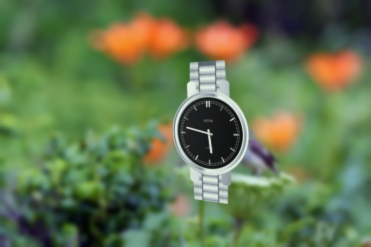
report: 5h47
